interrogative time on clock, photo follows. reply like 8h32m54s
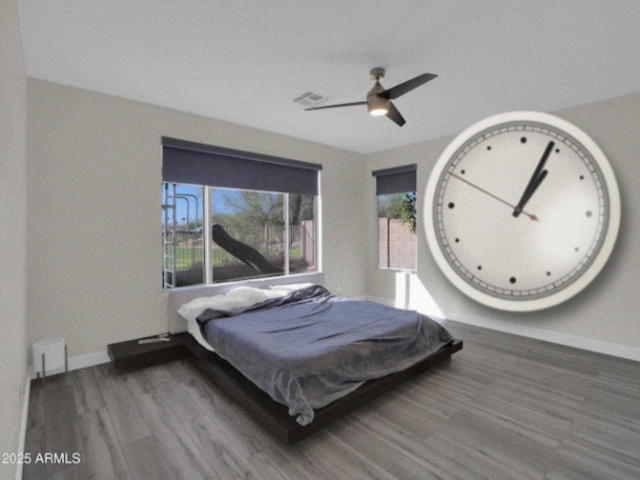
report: 1h03m49s
